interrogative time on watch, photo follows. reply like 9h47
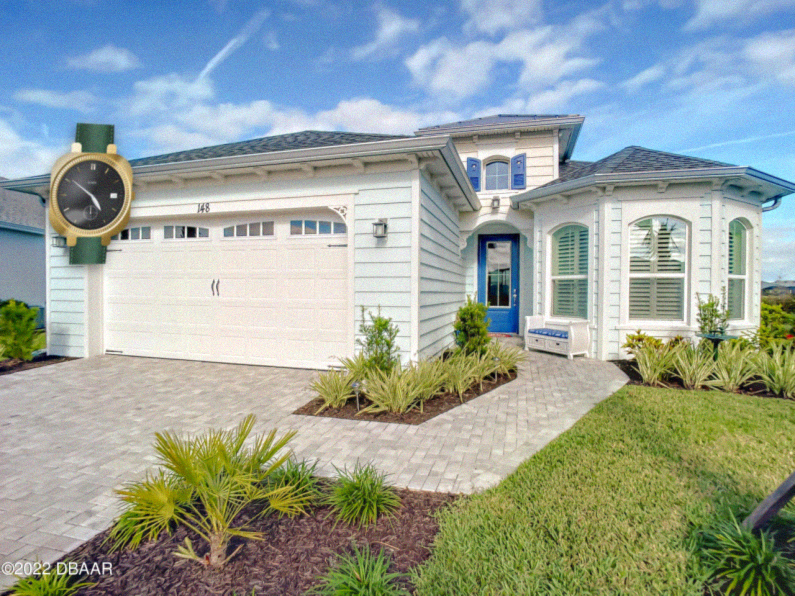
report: 4h51
